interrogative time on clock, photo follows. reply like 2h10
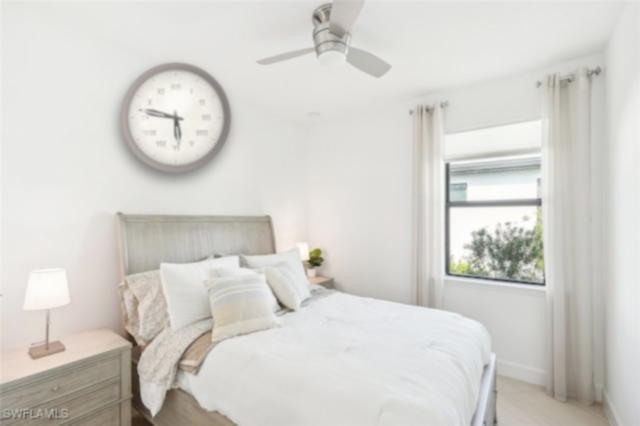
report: 5h47
